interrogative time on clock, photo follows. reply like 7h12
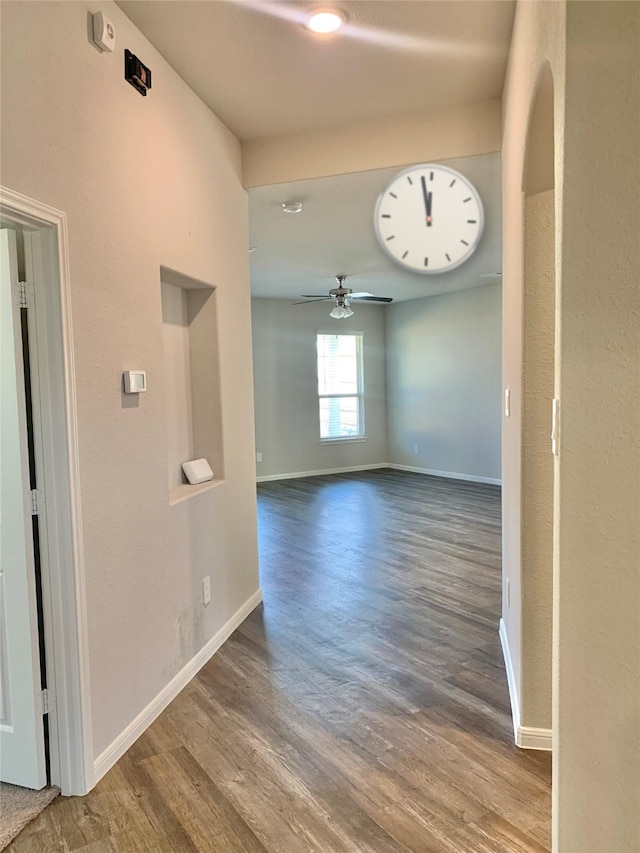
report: 11h58
